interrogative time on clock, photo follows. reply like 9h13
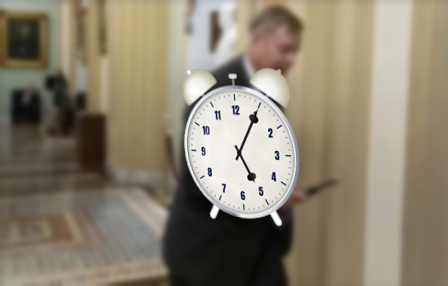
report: 5h05
